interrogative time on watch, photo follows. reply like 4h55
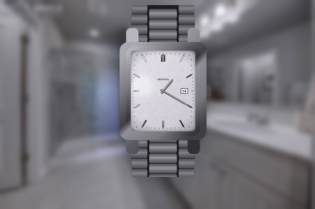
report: 1h20
